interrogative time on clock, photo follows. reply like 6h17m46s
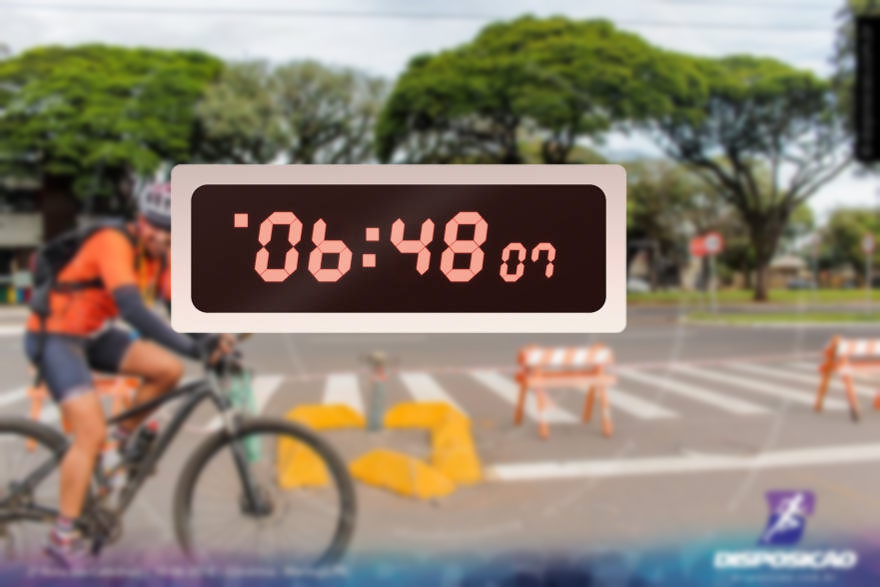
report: 6h48m07s
